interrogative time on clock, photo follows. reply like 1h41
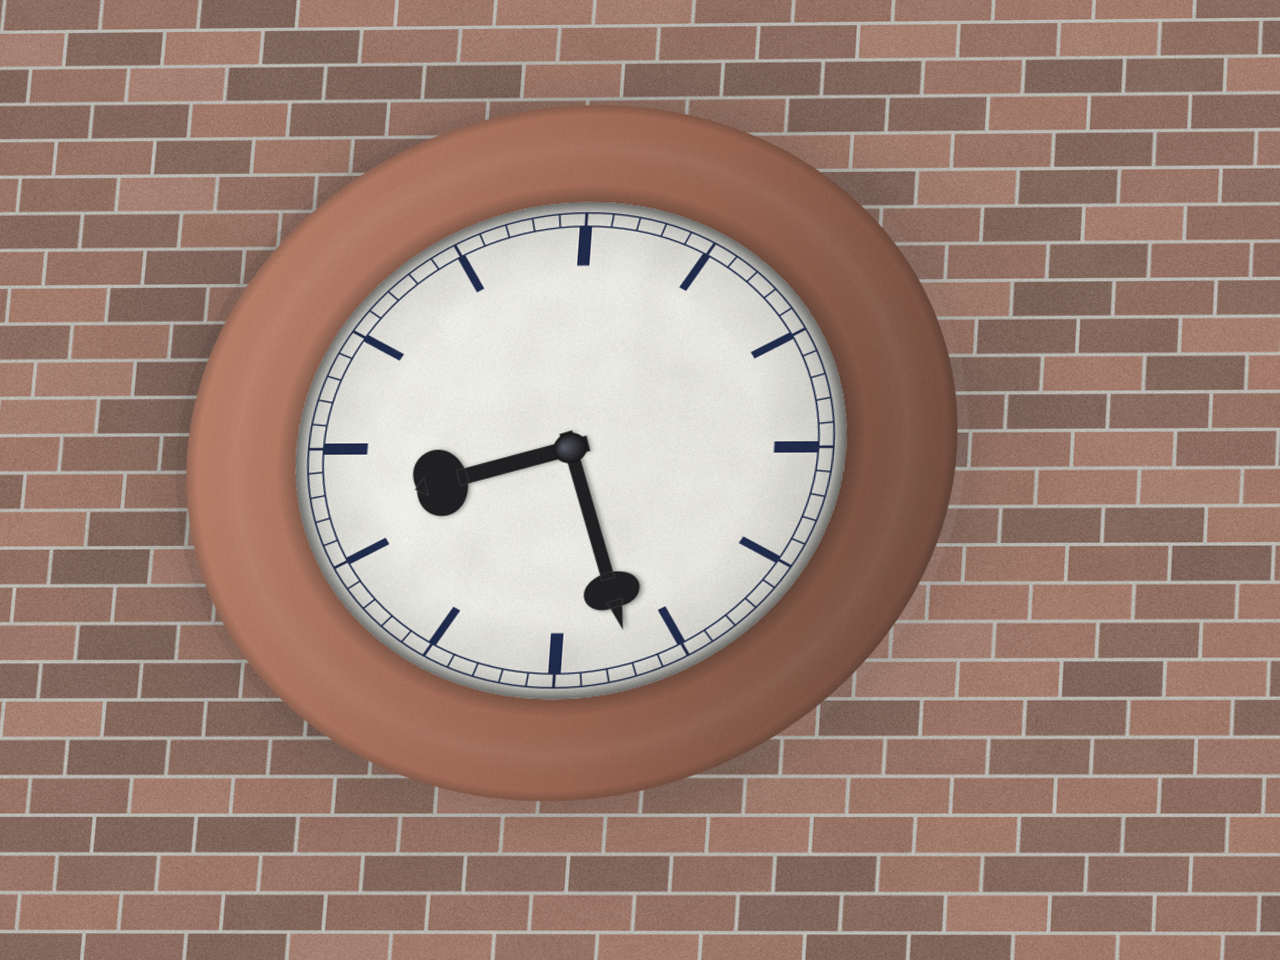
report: 8h27
